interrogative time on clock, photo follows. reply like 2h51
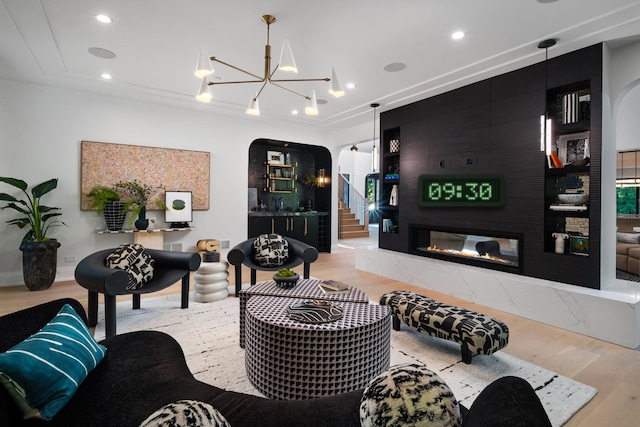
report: 9h30
